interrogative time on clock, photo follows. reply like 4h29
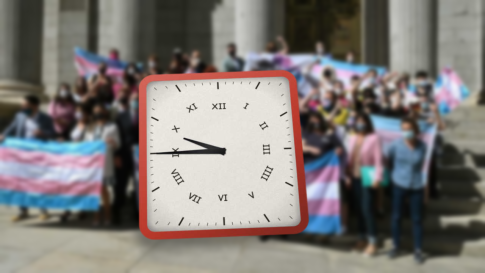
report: 9h45
